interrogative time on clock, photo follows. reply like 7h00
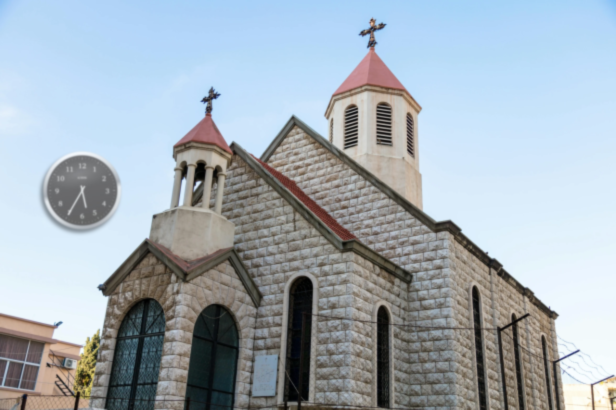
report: 5h35
